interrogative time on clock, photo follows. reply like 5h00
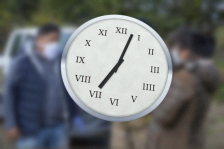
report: 7h03
